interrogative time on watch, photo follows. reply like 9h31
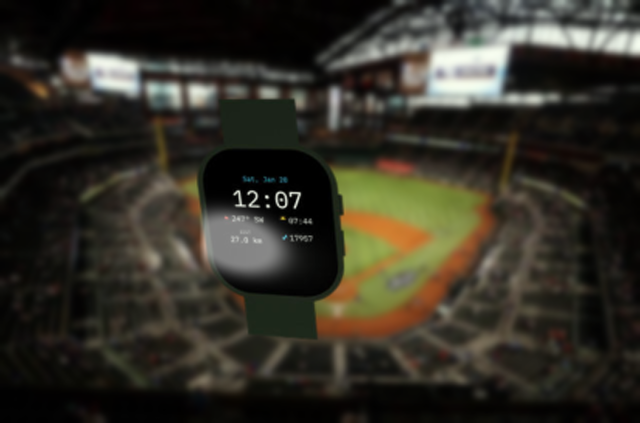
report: 12h07
